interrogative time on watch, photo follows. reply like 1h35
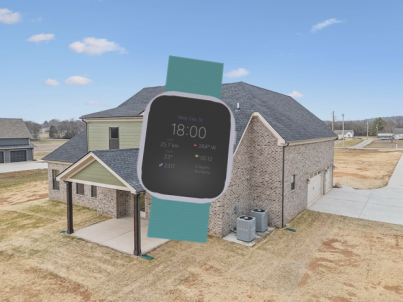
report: 18h00
